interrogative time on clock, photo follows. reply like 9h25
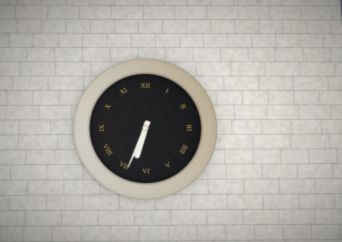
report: 6h34
